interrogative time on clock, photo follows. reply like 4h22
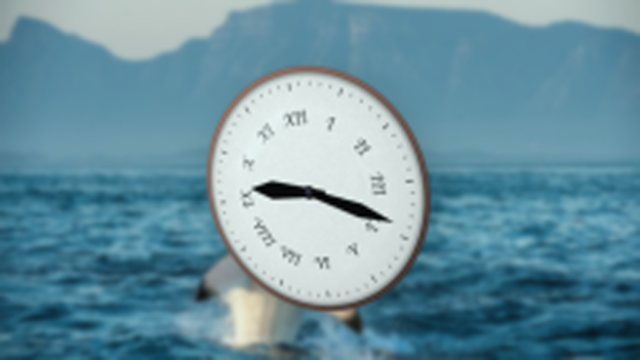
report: 9h19
